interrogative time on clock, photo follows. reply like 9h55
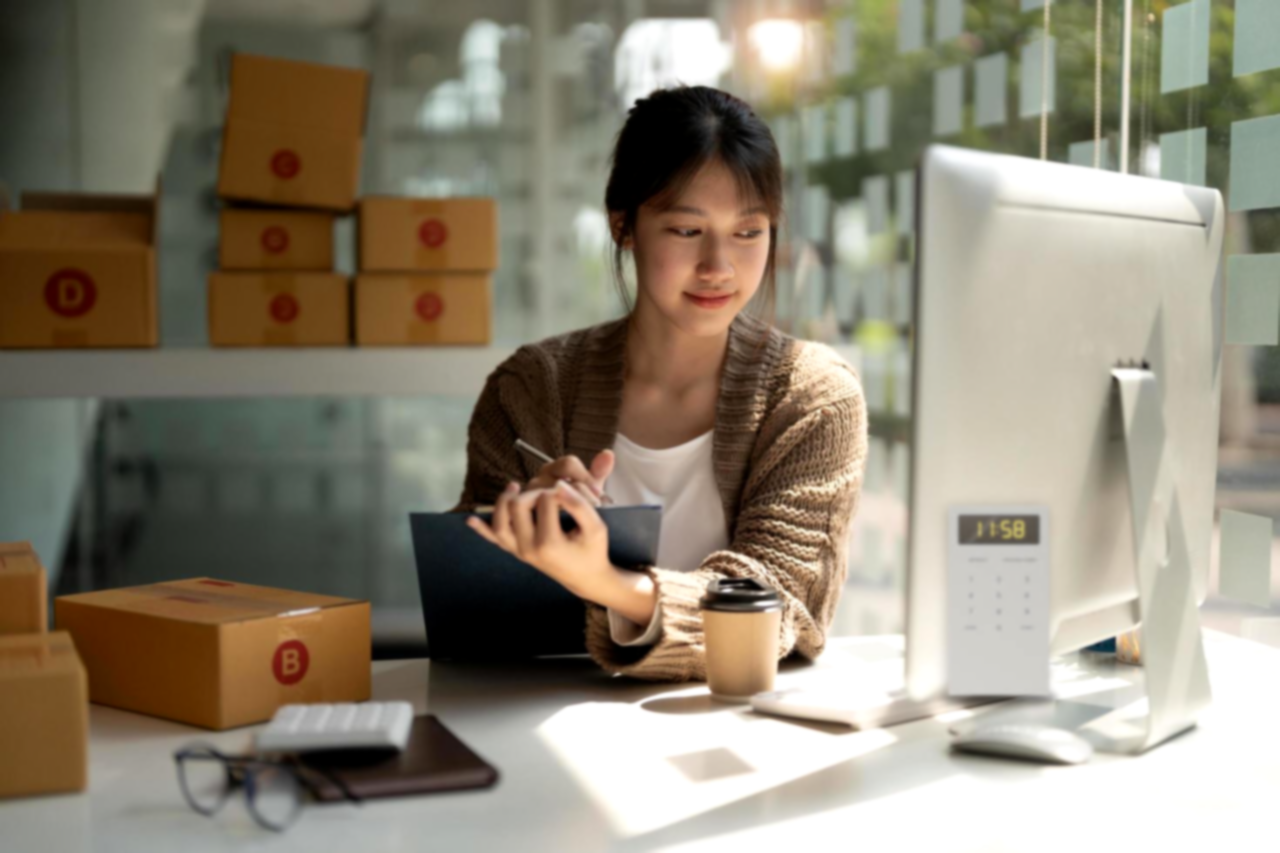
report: 11h58
